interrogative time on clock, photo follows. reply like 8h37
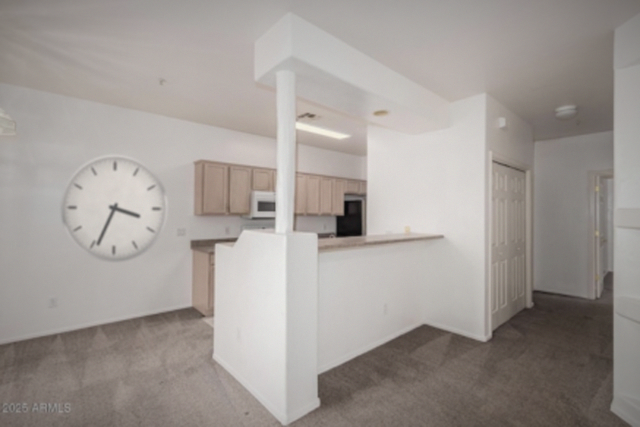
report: 3h34
